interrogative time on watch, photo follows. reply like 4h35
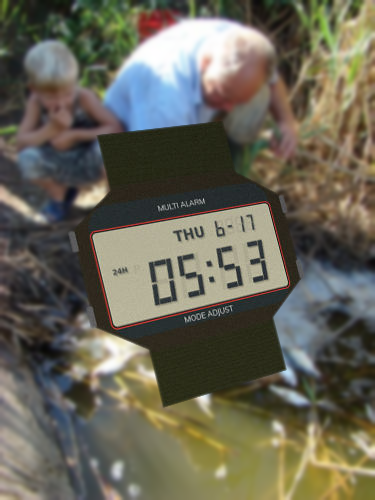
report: 5h53
